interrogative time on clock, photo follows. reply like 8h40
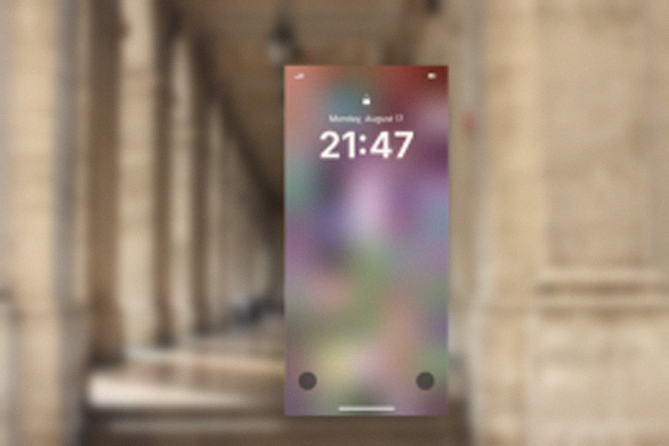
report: 21h47
